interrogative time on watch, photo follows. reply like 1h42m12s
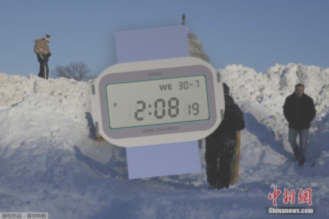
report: 2h08m19s
